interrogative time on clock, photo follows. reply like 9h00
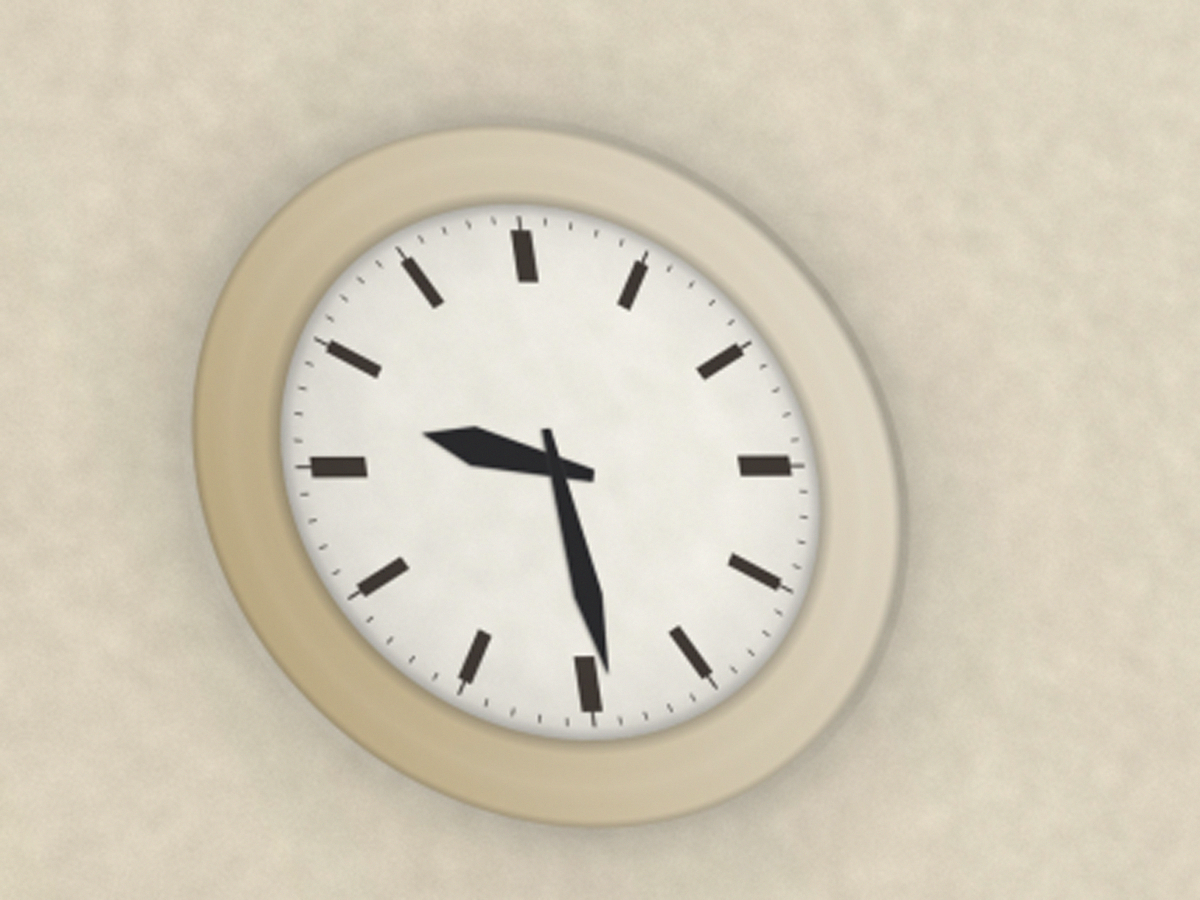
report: 9h29
